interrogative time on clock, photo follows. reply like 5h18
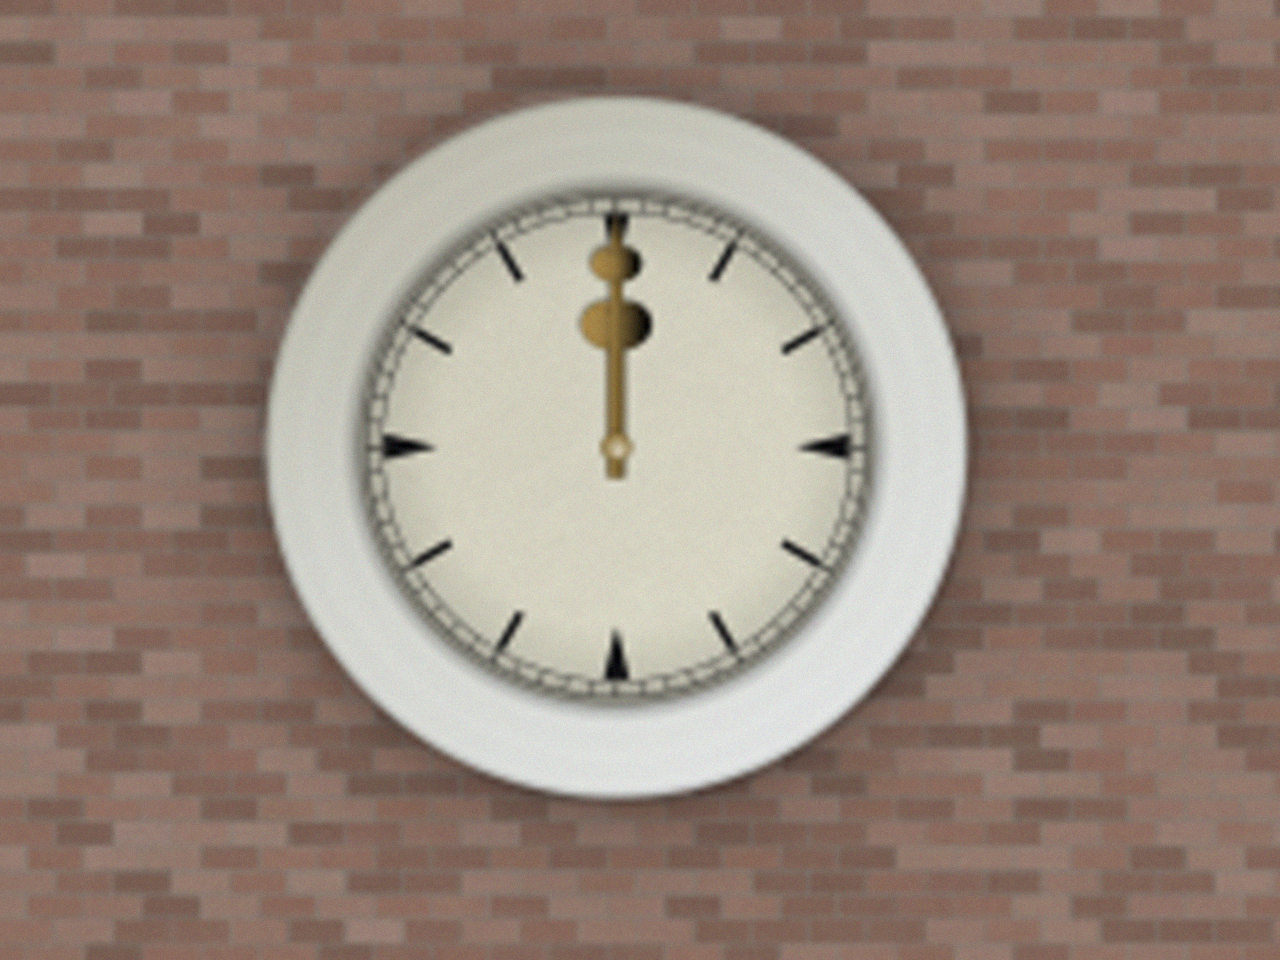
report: 12h00
